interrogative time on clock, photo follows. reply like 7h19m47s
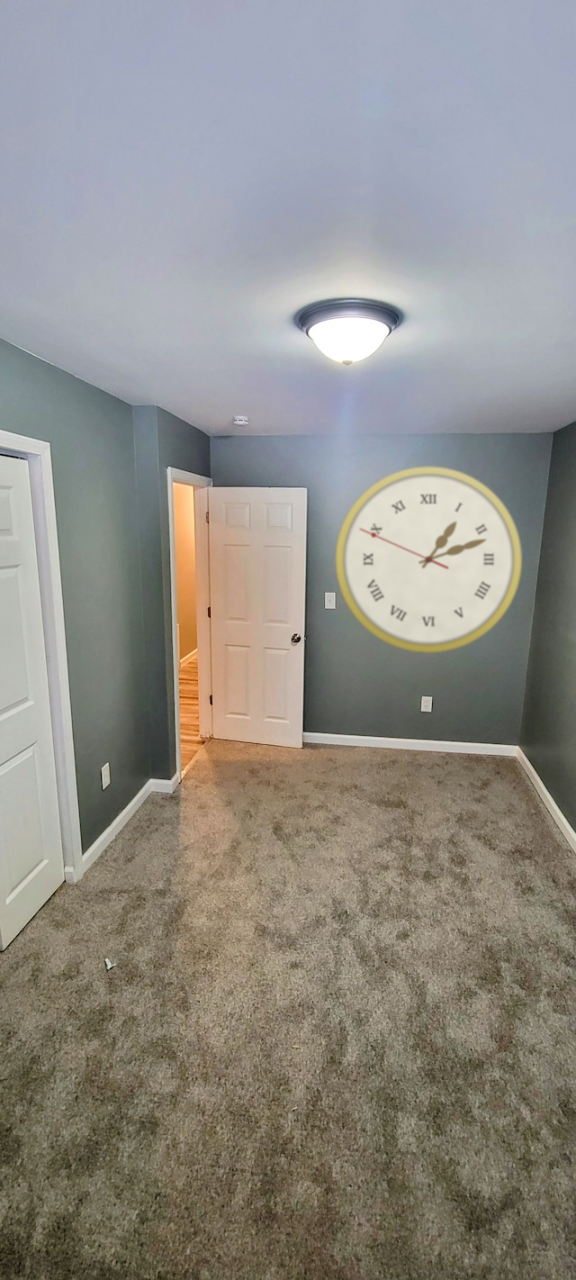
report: 1h11m49s
